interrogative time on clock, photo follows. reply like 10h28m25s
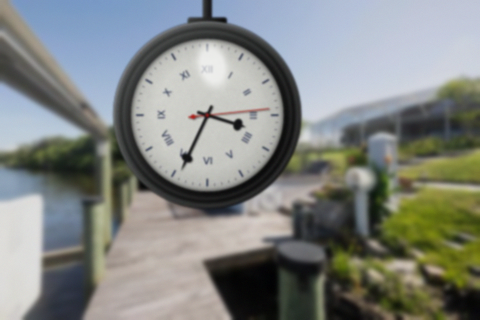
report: 3h34m14s
